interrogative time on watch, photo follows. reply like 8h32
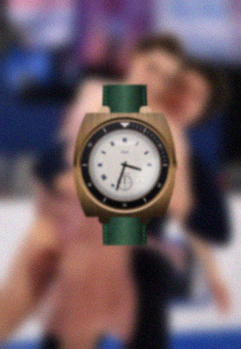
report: 3h33
